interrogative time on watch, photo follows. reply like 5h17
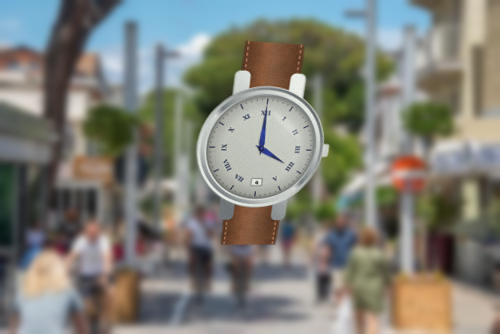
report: 4h00
